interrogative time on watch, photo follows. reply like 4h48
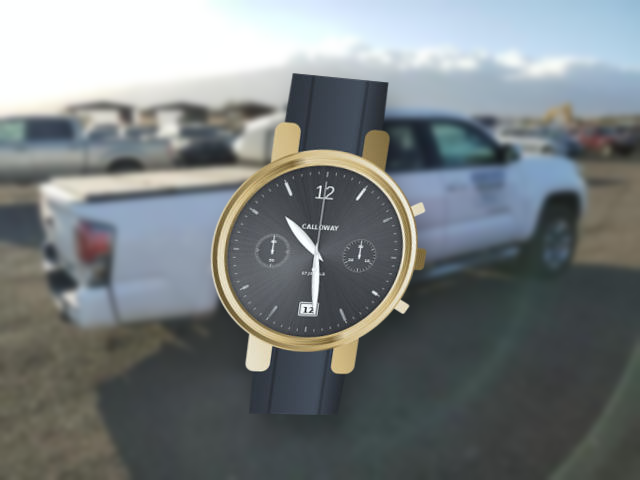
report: 10h29
